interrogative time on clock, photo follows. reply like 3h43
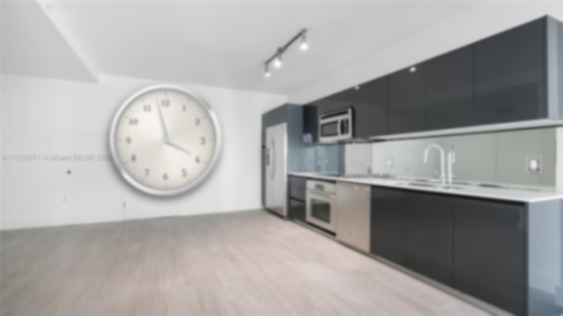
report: 3h58
